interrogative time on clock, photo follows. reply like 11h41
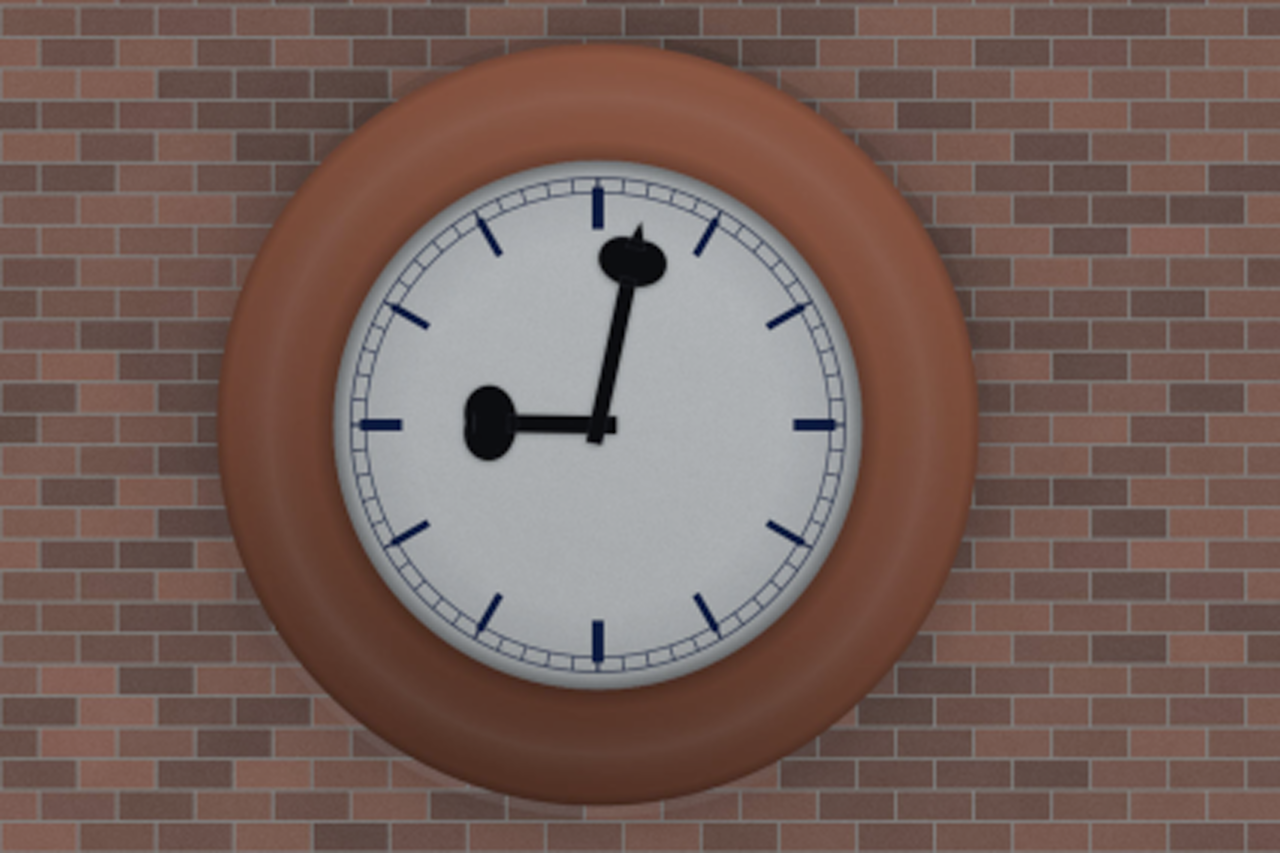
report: 9h02
